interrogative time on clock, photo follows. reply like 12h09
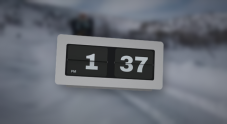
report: 1h37
